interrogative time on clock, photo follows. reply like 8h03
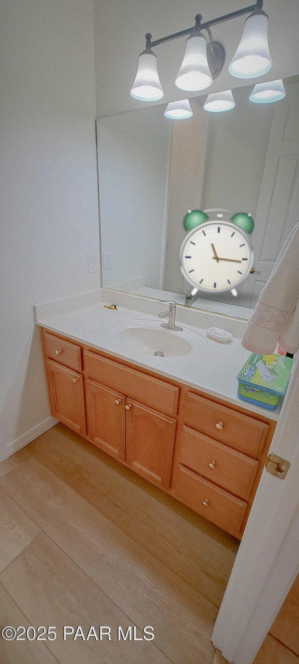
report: 11h16
